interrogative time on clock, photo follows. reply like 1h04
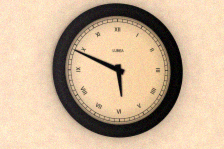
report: 5h49
